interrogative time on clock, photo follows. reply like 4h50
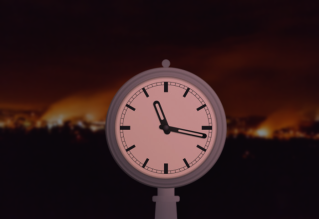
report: 11h17
